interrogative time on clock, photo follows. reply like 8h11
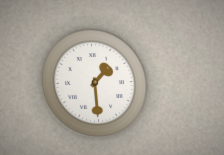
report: 1h30
